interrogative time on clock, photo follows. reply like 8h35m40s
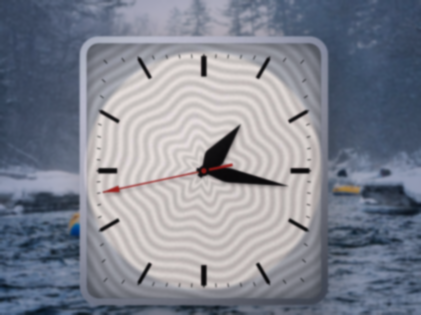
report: 1h16m43s
